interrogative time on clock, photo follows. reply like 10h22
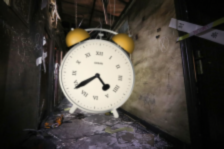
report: 4h39
